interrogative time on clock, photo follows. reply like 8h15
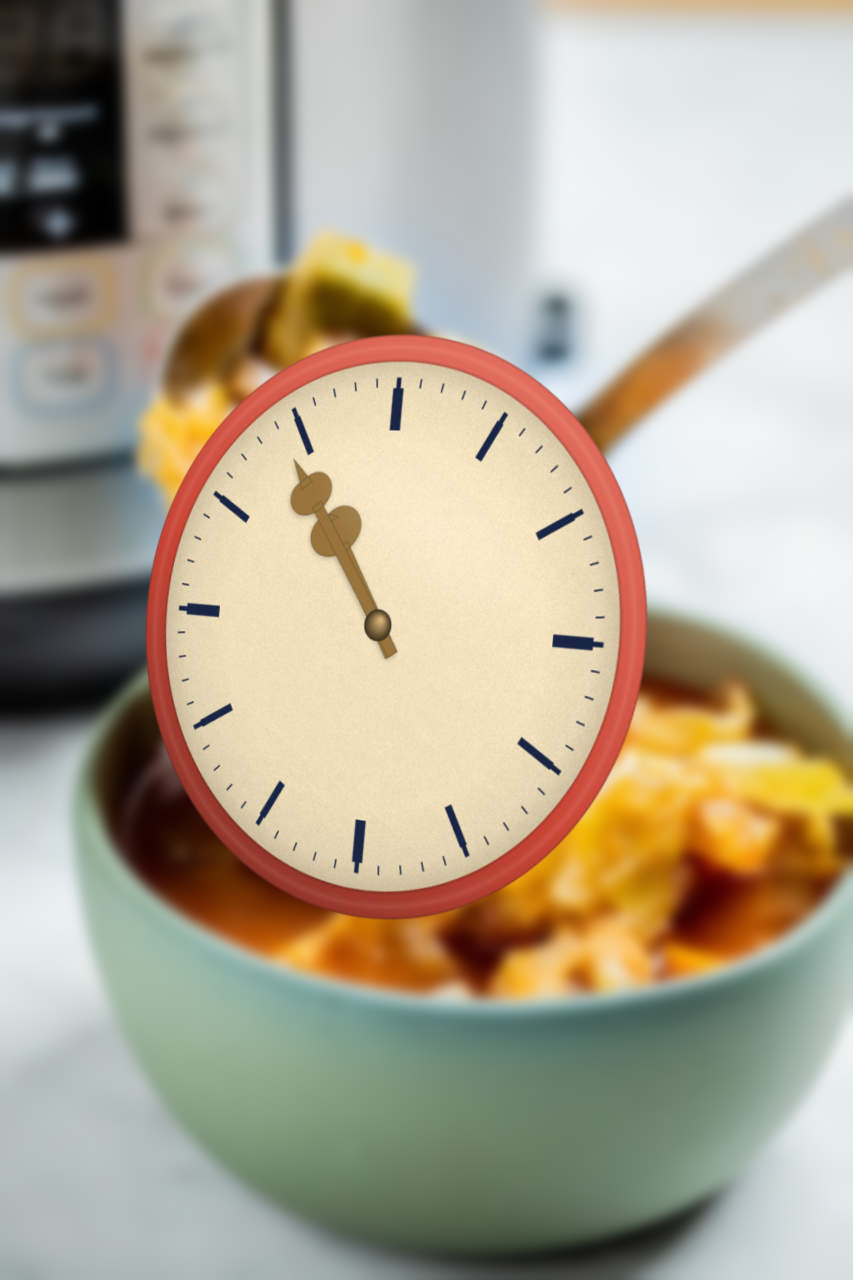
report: 10h54
